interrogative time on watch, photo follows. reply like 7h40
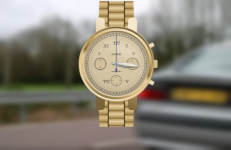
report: 3h16
